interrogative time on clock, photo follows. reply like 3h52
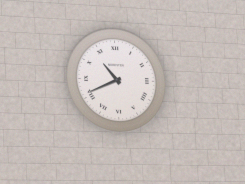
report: 10h41
